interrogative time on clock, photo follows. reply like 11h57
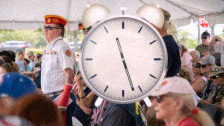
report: 11h27
